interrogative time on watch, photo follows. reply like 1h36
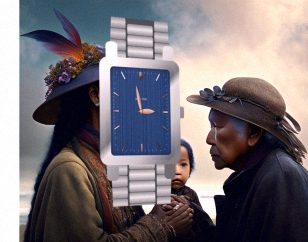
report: 2h58
